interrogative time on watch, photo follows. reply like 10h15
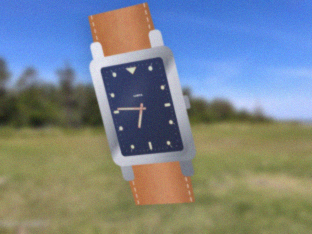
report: 6h46
